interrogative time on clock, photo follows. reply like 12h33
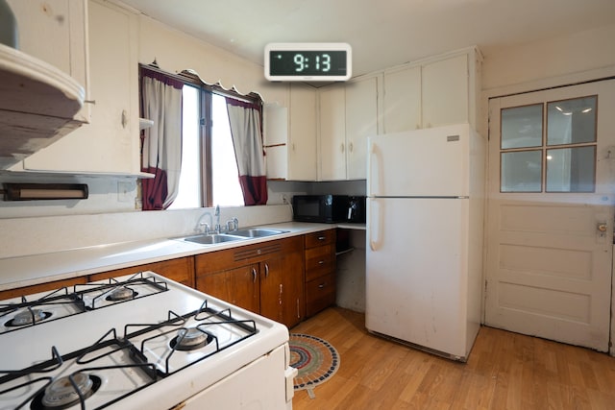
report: 9h13
